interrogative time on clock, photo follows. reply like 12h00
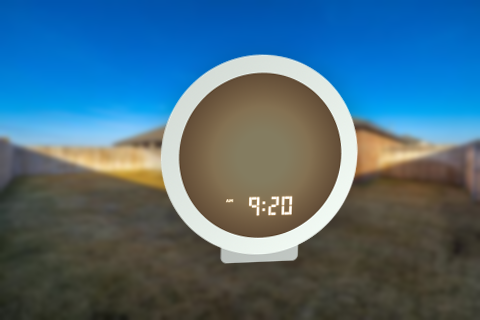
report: 9h20
